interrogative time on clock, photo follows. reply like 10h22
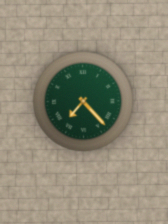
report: 7h23
